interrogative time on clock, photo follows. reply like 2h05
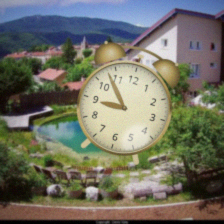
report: 8h53
